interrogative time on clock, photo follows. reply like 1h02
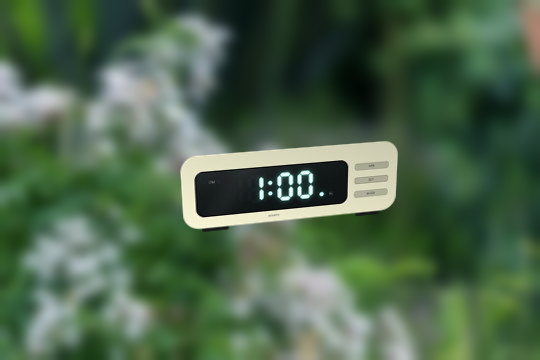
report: 1h00
